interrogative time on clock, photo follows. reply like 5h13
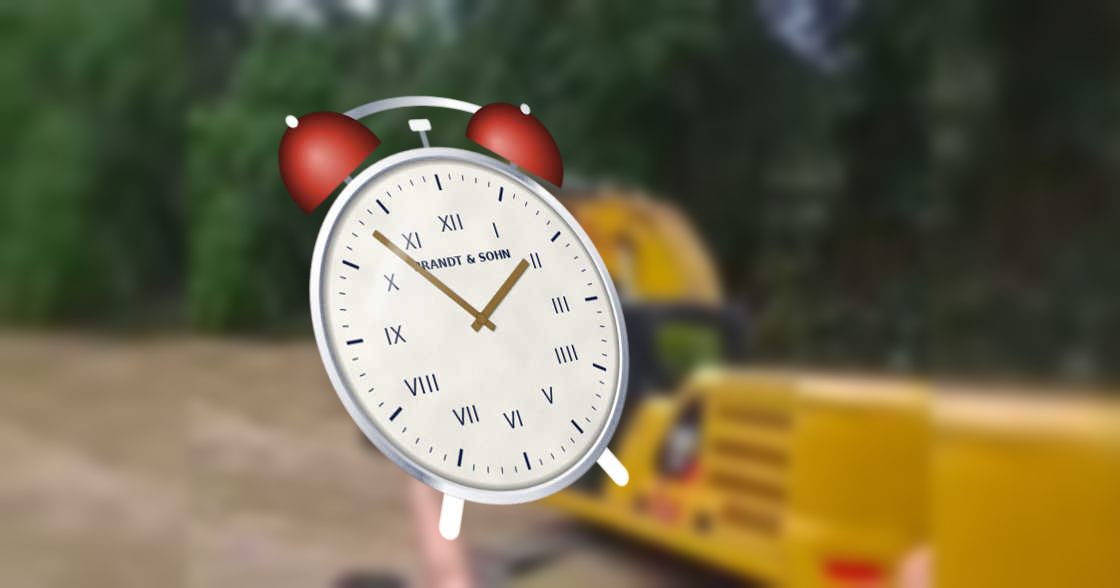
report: 1h53
